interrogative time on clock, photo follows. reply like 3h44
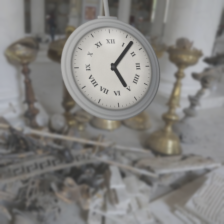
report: 5h07
